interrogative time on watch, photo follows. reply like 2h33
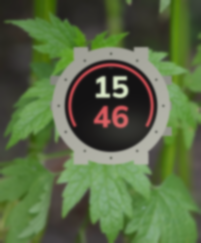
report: 15h46
